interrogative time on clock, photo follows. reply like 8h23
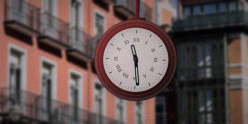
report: 11h29
